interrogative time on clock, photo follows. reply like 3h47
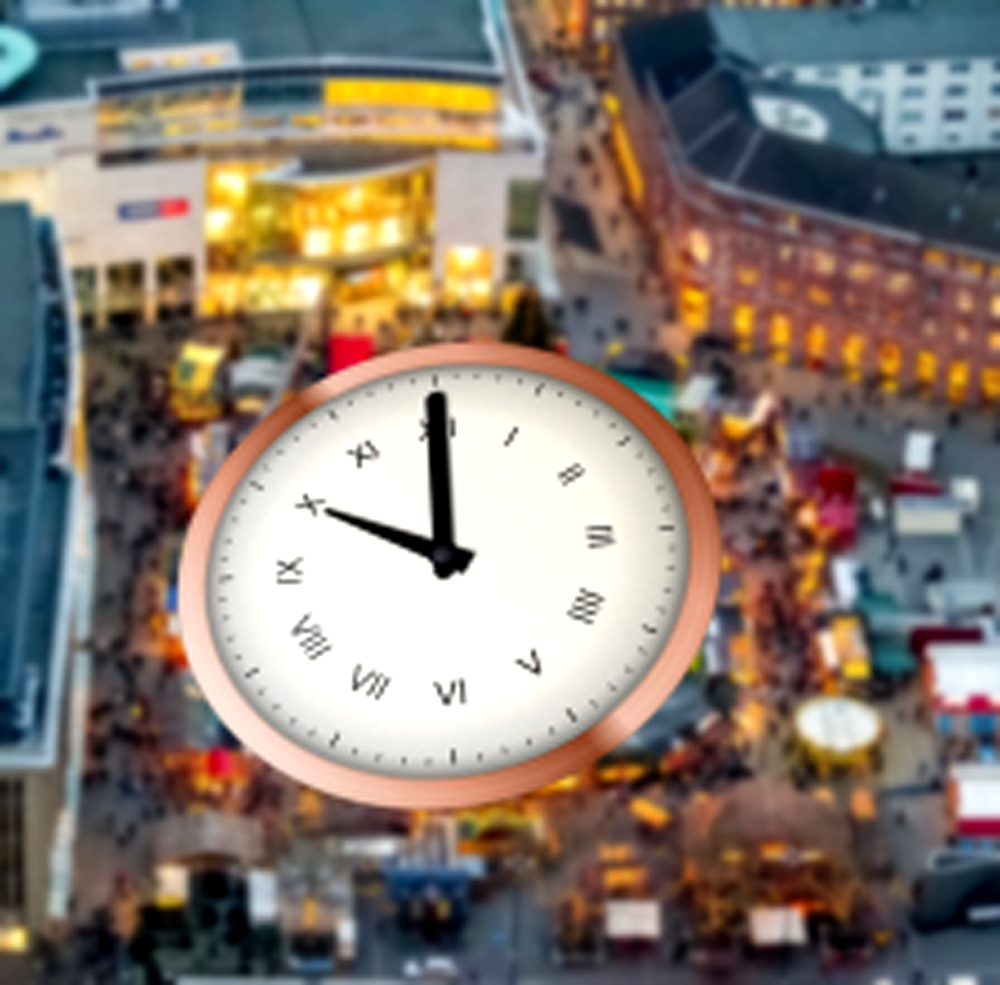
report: 10h00
